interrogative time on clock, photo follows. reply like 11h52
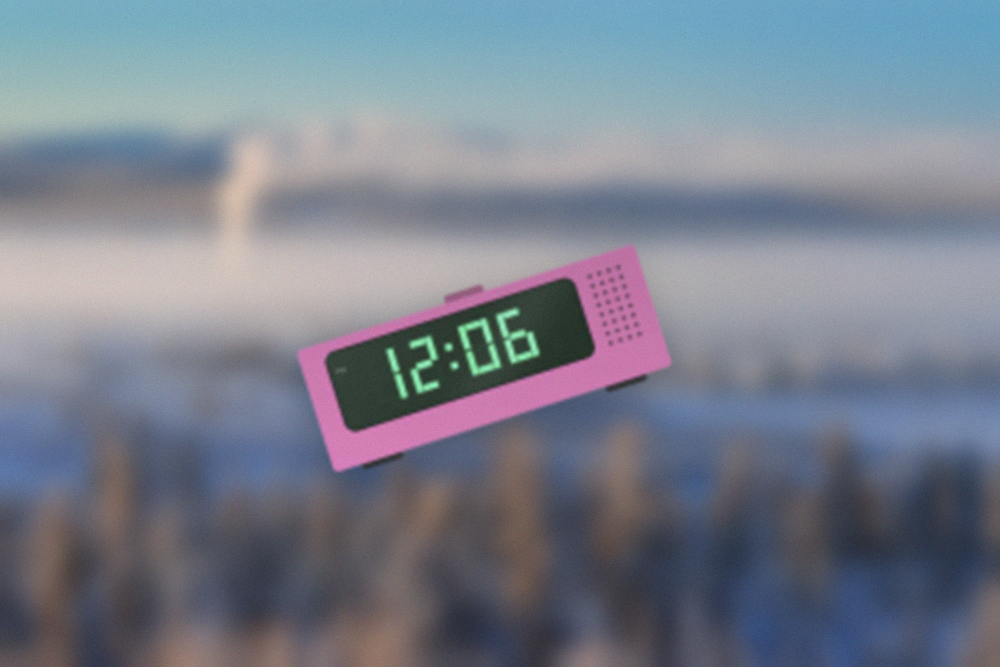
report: 12h06
